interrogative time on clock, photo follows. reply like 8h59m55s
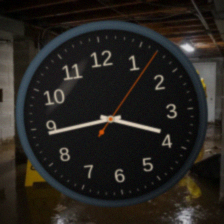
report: 3h44m07s
